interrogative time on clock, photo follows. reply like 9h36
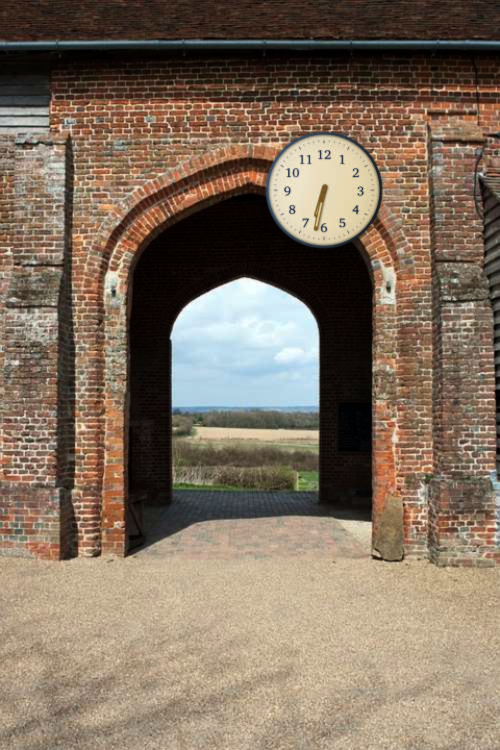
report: 6h32
